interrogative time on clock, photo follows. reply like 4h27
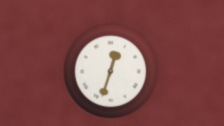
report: 12h33
